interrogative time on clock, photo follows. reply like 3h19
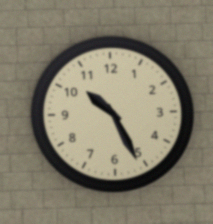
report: 10h26
